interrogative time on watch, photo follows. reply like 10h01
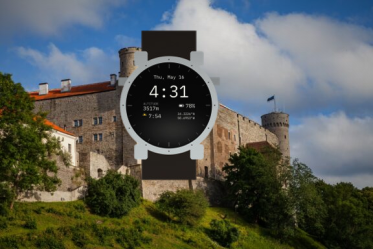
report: 4h31
